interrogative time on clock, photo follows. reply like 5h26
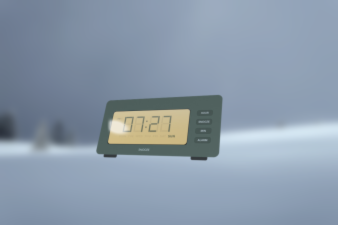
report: 7h27
